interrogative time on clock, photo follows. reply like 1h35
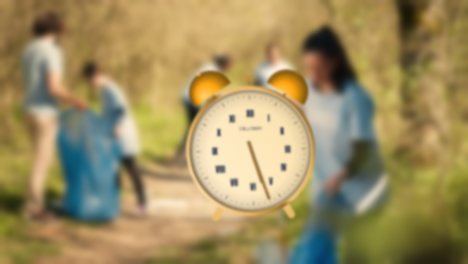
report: 5h27
